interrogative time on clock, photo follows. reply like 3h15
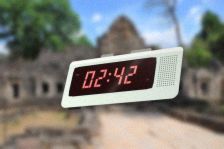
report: 2h42
